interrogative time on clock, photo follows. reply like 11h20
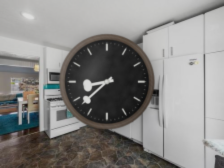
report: 8h38
